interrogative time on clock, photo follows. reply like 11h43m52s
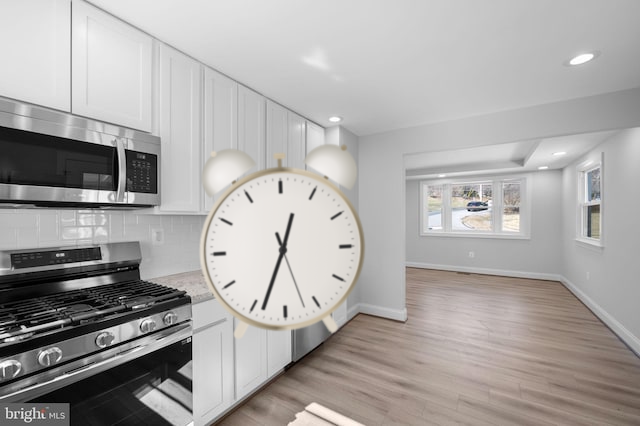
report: 12h33m27s
